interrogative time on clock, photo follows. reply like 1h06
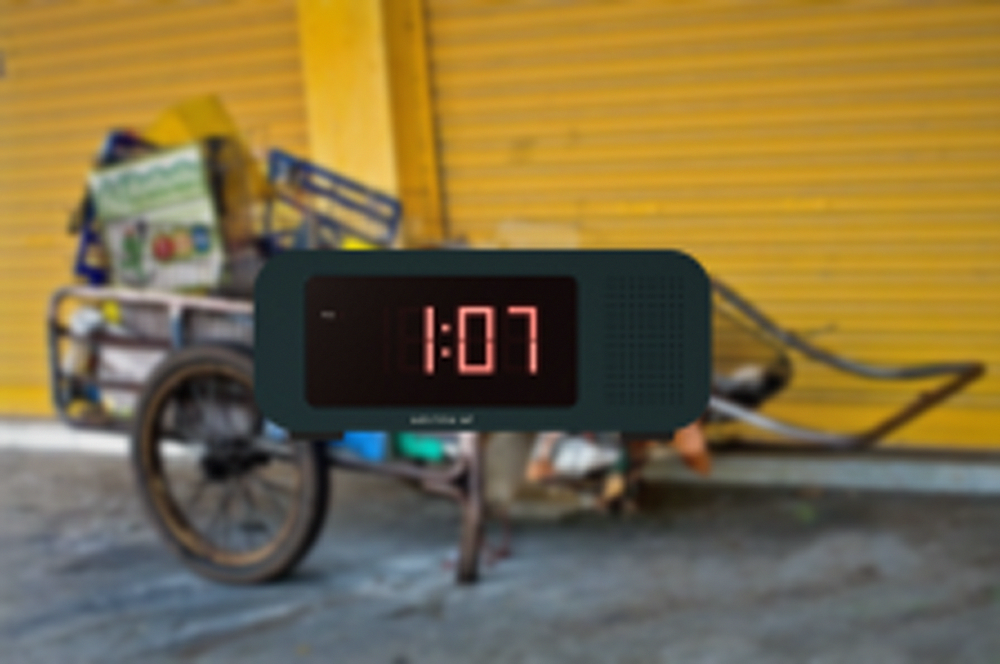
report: 1h07
